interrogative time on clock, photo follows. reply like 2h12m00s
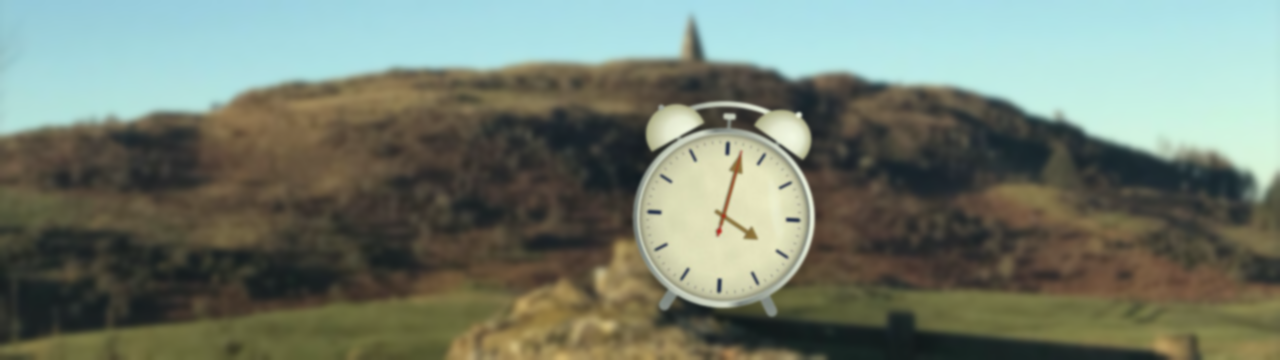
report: 4h02m02s
